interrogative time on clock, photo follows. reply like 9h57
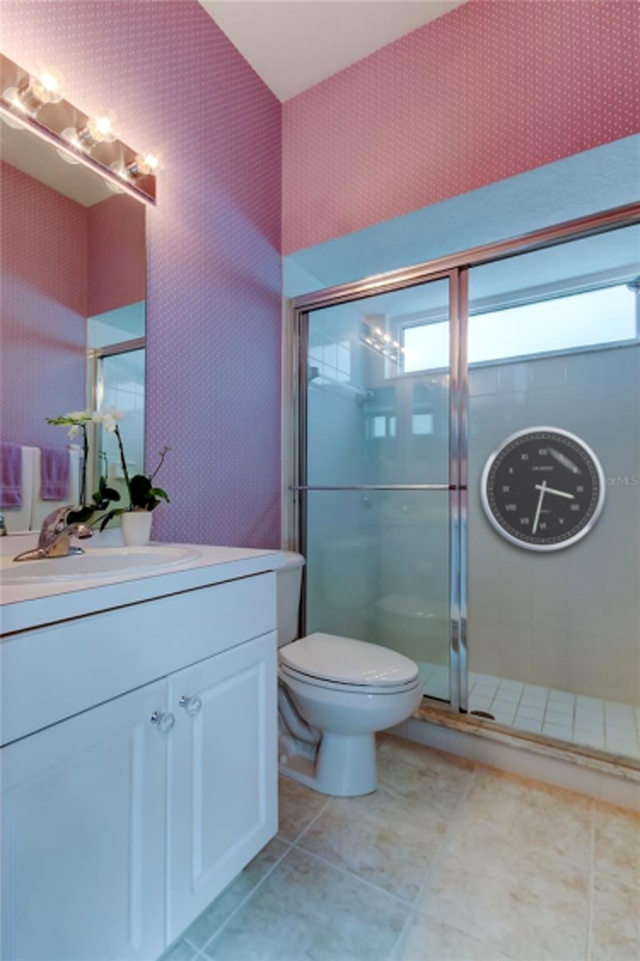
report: 3h32
